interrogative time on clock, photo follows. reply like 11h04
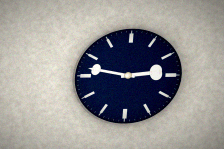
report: 2h47
